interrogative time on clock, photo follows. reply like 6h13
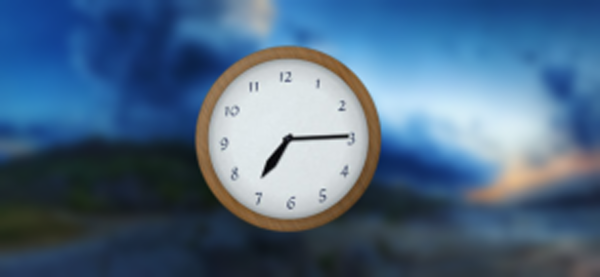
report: 7h15
